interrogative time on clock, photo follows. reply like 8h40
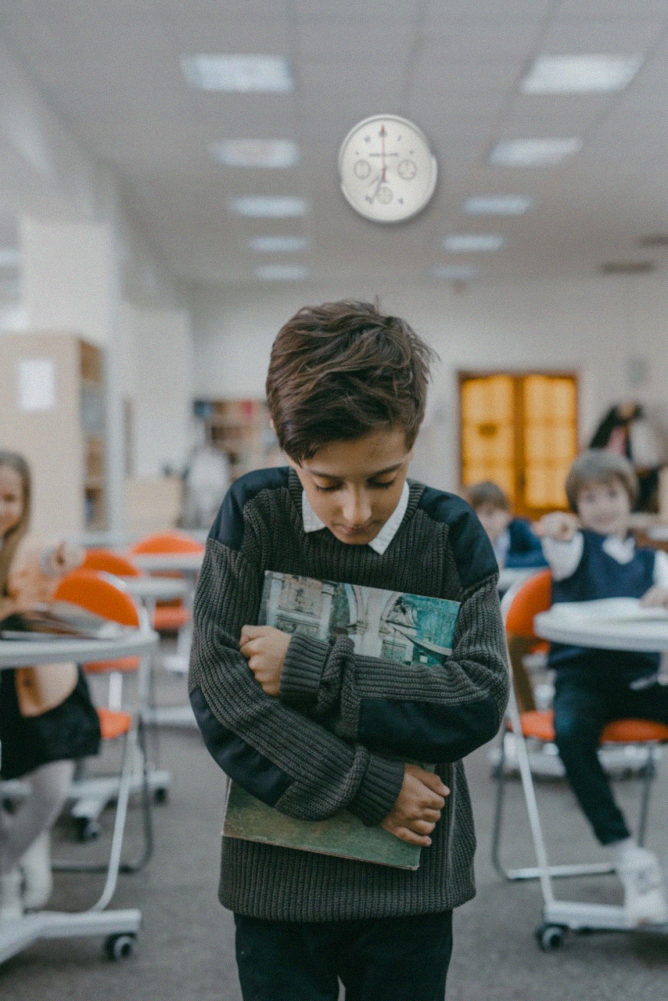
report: 7h34
